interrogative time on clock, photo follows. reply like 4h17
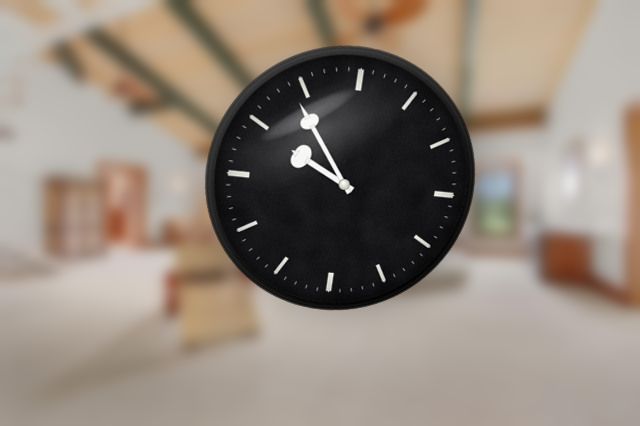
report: 9h54
